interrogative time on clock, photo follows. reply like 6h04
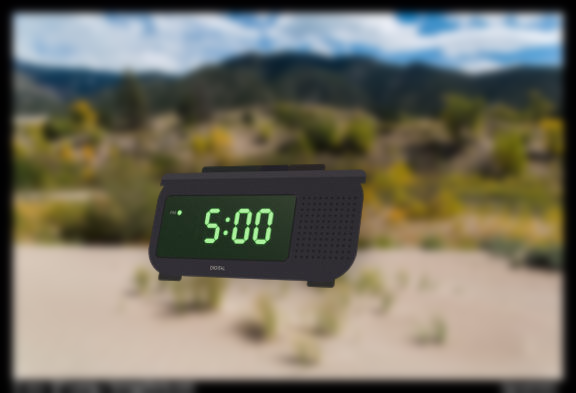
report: 5h00
